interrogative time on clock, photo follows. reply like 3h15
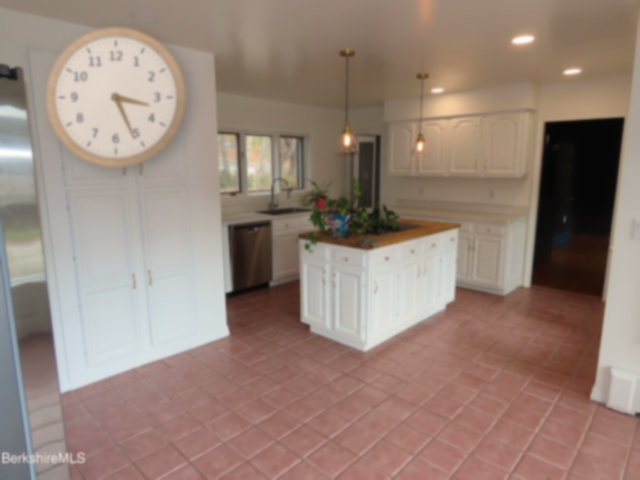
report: 3h26
